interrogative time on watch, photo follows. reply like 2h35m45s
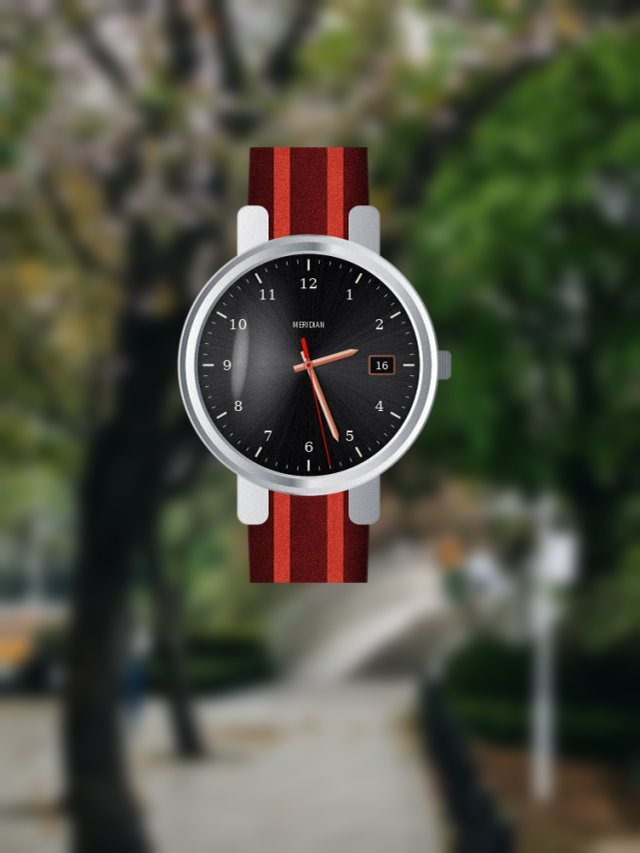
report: 2h26m28s
